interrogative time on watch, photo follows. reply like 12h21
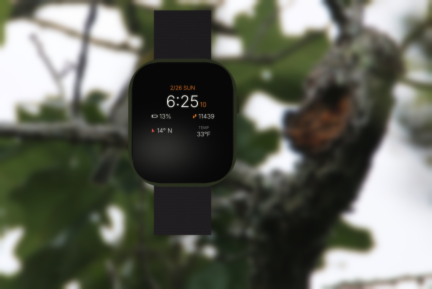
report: 6h25
